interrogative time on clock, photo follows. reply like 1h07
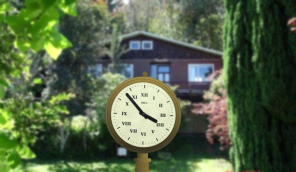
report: 3h53
